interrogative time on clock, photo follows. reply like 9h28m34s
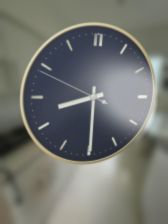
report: 8h29m49s
